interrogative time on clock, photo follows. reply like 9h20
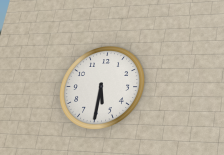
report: 5h30
